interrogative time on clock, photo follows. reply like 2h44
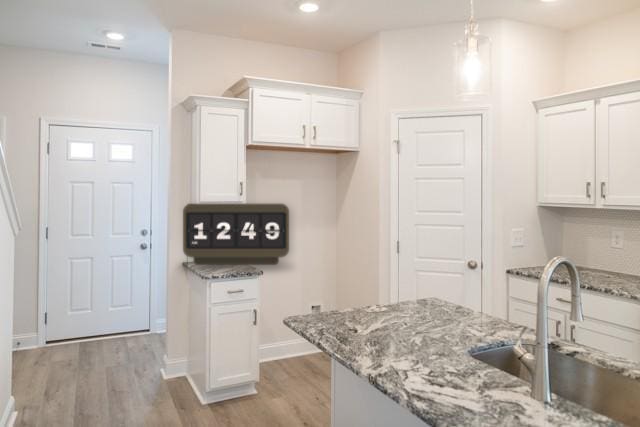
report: 12h49
